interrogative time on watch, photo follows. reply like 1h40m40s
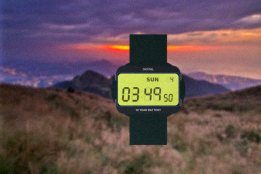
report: 3h49m50s
